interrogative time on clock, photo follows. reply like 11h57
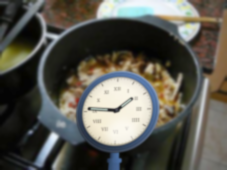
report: 1h46
